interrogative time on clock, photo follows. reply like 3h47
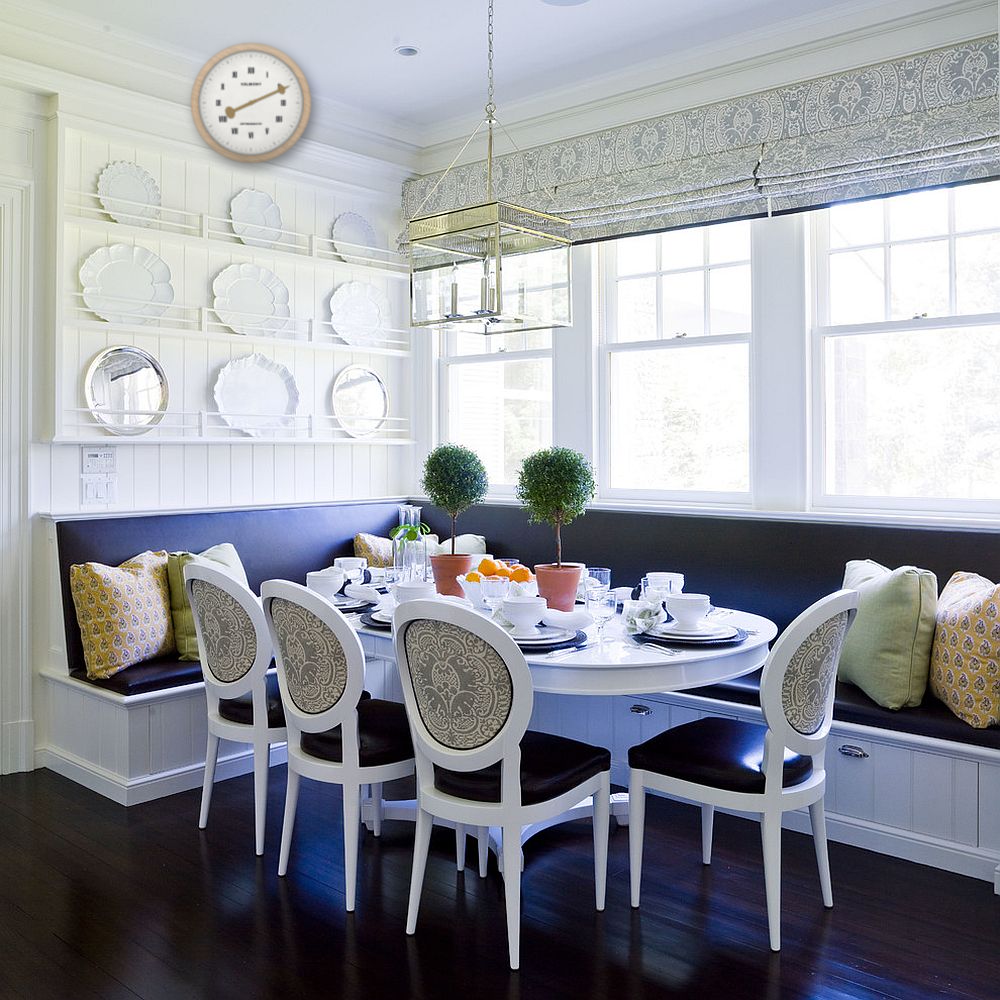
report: 8h11
